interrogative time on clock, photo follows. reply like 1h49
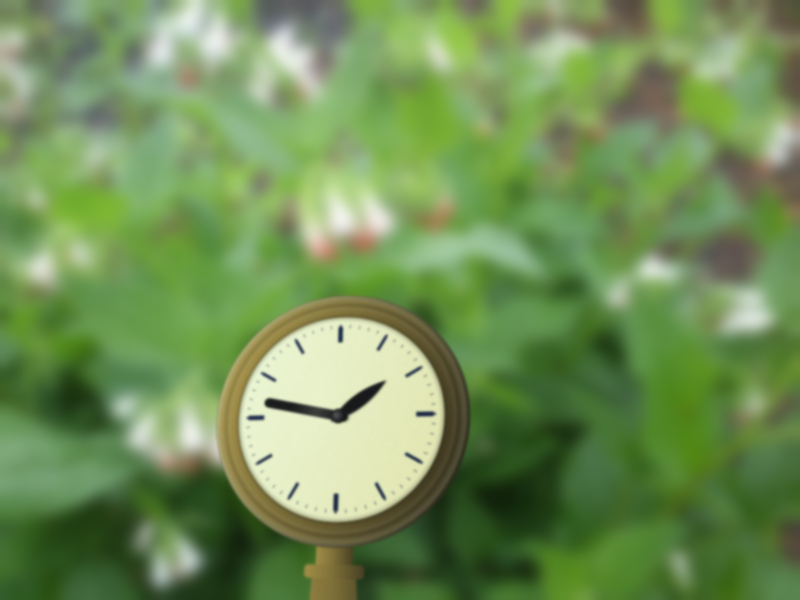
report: 1h47
